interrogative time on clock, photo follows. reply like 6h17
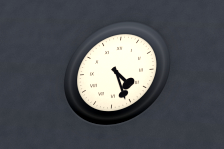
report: 4h26
